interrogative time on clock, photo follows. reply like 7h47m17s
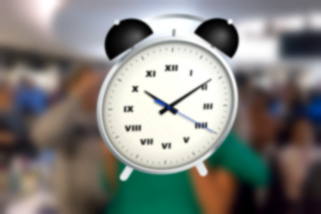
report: 10h09m20s
